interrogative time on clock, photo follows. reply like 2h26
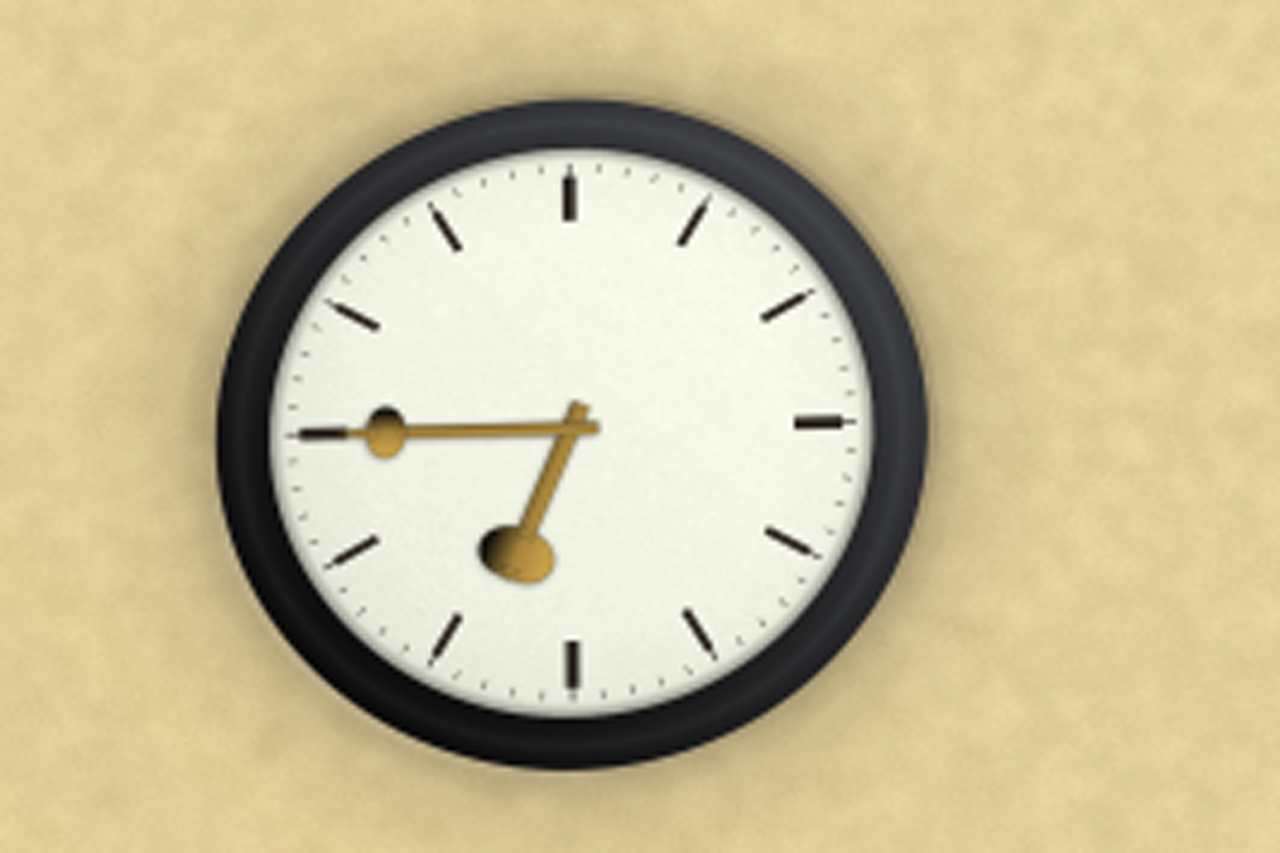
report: 6h45
